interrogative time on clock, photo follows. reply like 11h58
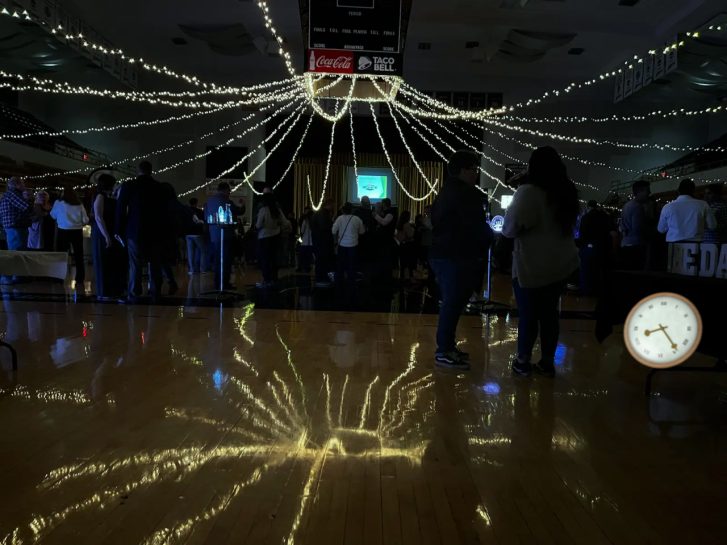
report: 8h24
